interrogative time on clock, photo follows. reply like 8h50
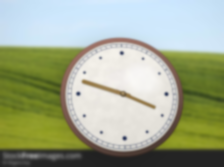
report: 3h48
